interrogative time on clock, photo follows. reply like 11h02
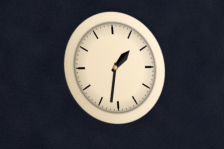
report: 1h32
